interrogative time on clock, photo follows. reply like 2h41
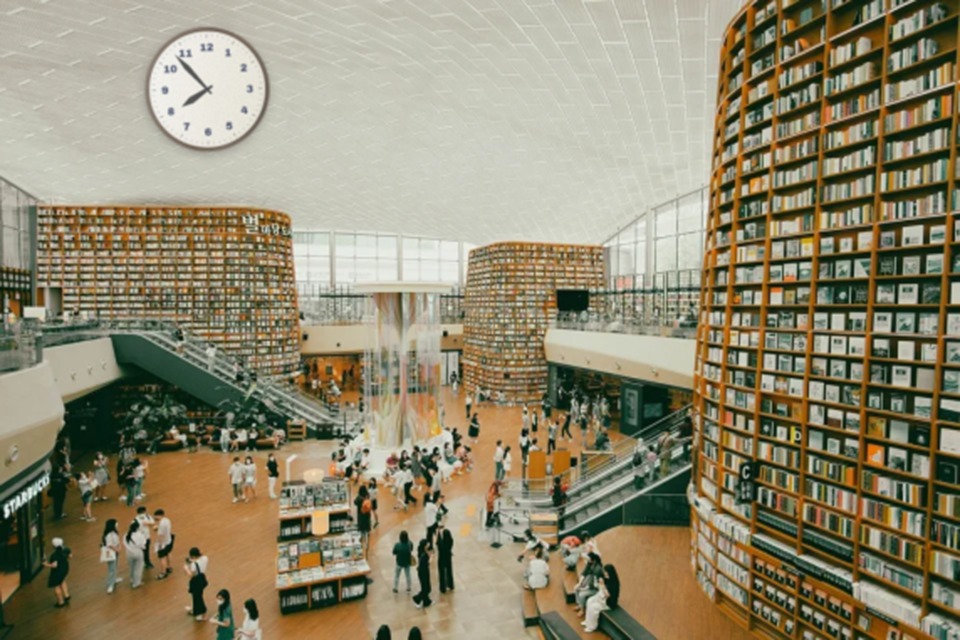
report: 7h53
